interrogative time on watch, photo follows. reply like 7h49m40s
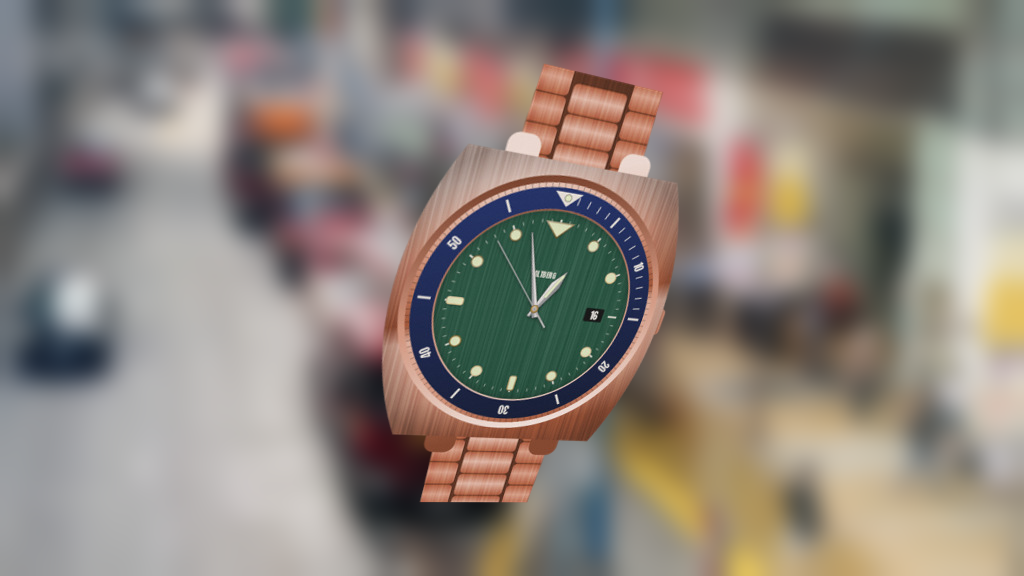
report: 12h56m53s
